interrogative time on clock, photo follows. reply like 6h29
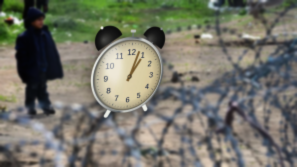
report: 1h03
